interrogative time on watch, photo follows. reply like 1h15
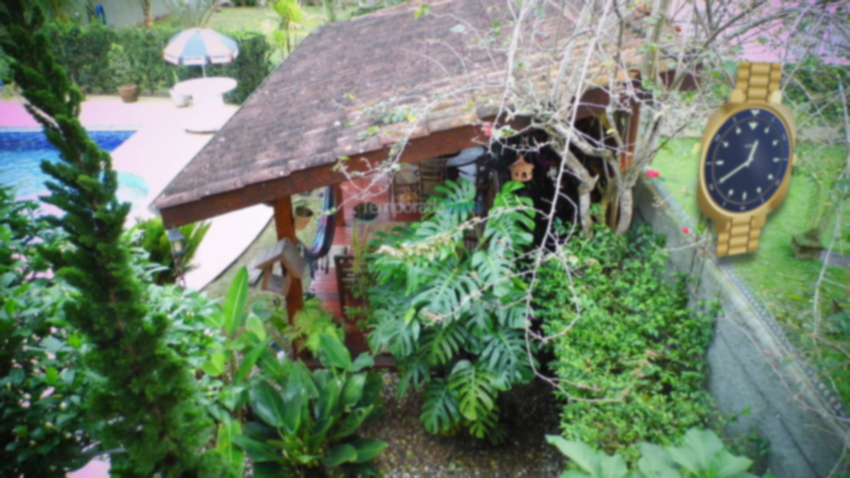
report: 12h40
